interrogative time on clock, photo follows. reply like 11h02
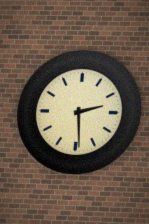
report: 2h29
